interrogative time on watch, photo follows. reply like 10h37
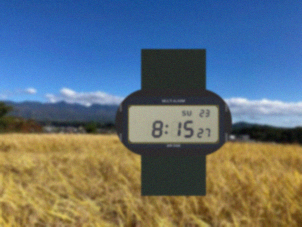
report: 8h15
